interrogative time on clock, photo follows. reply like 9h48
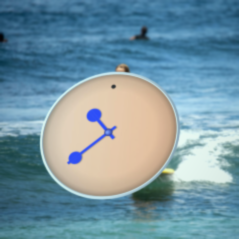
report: 10h38
